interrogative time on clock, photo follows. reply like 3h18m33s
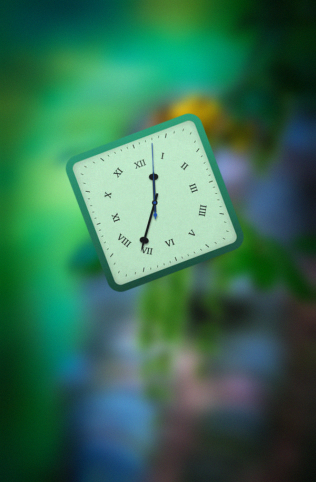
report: 12h36m03s
